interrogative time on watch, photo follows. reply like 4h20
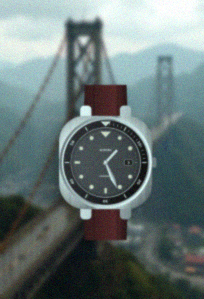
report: 1h26
